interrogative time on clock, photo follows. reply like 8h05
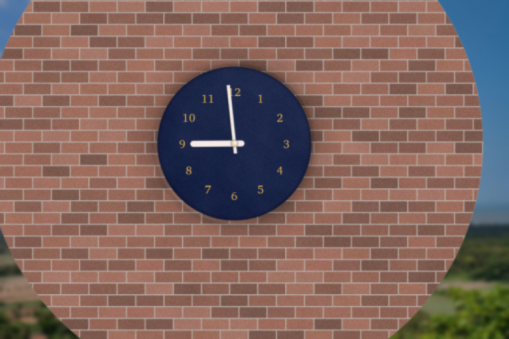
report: 8h59
